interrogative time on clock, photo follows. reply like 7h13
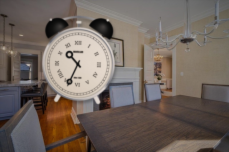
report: 10h34
